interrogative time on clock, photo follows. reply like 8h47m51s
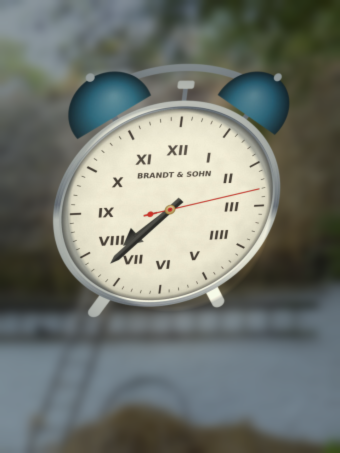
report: 7h37m13s
